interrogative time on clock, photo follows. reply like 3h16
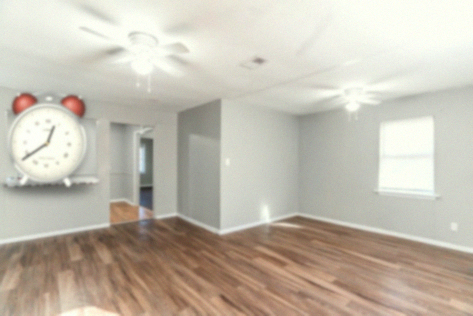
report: 12h39
